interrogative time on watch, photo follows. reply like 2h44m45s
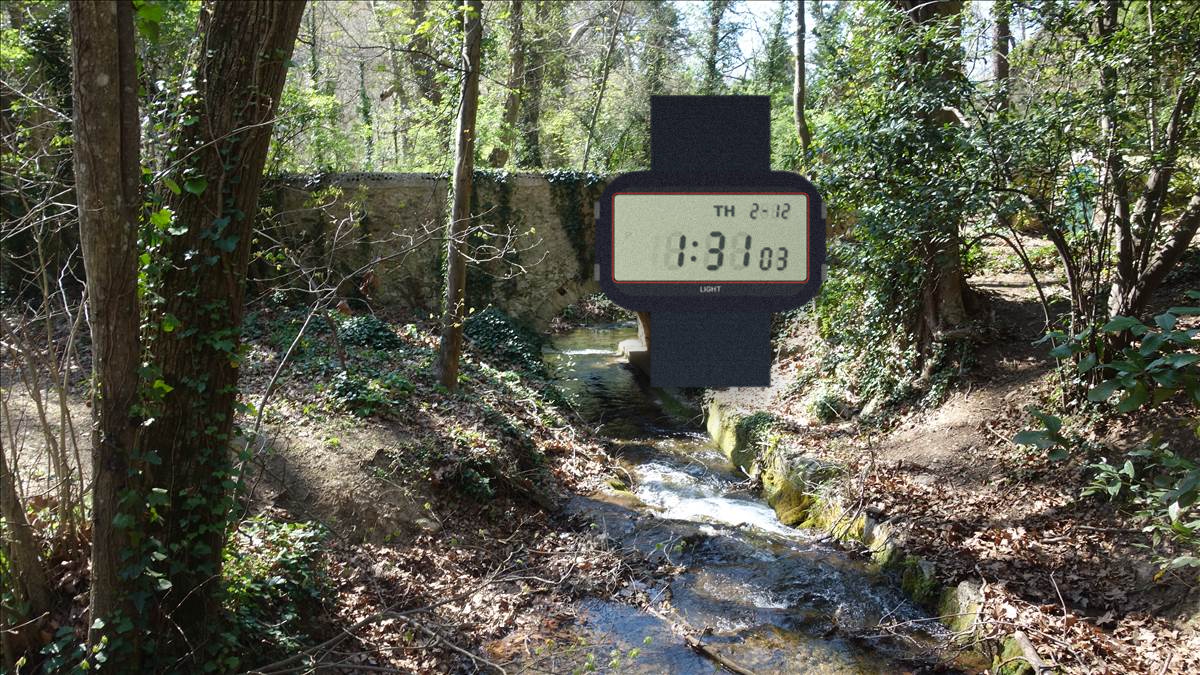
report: 1h31m03s
